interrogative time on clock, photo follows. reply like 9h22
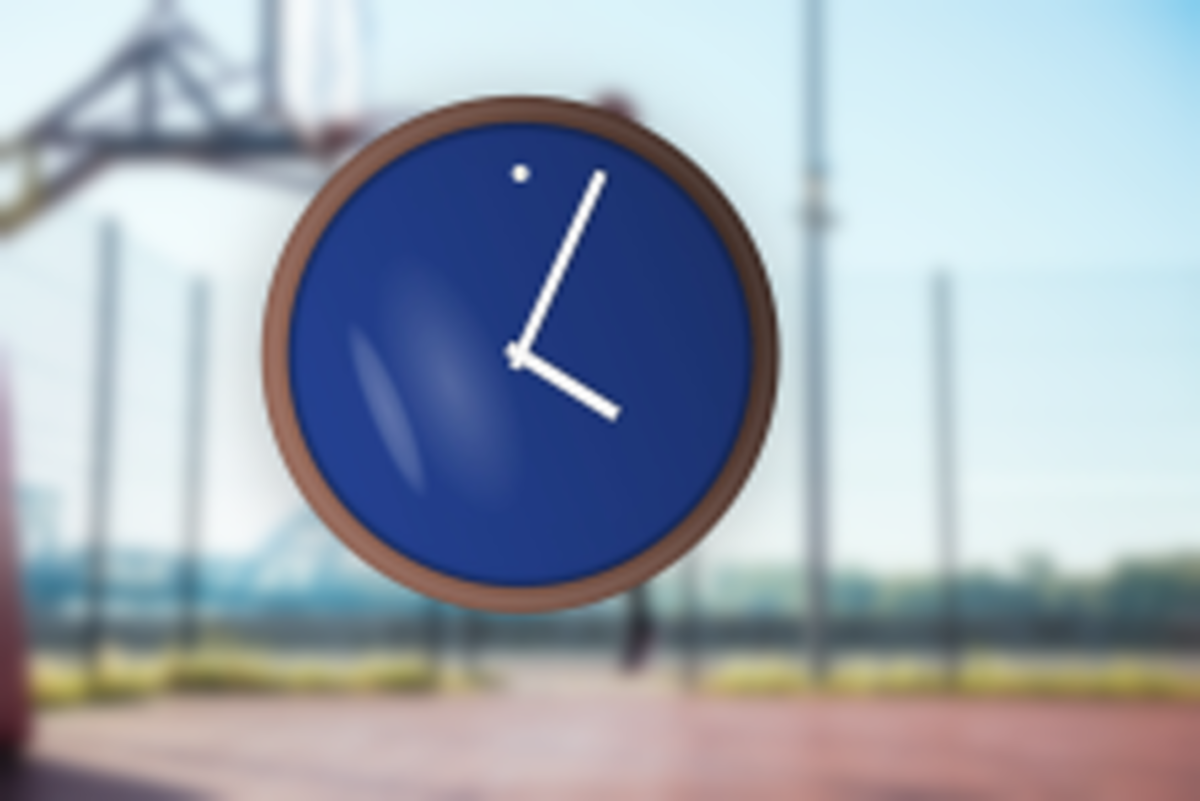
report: 4h04
